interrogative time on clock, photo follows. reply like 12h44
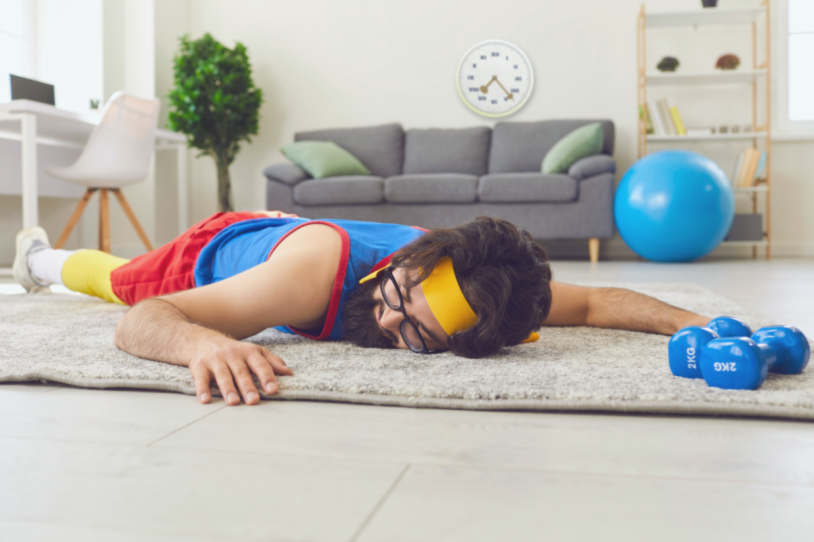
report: 7h23
